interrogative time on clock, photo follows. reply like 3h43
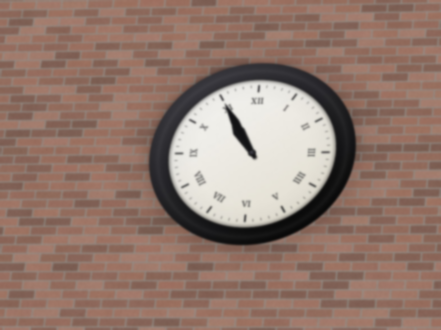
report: 10h55
